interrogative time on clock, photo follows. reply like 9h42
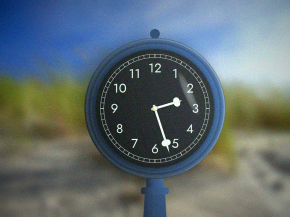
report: 2h27
